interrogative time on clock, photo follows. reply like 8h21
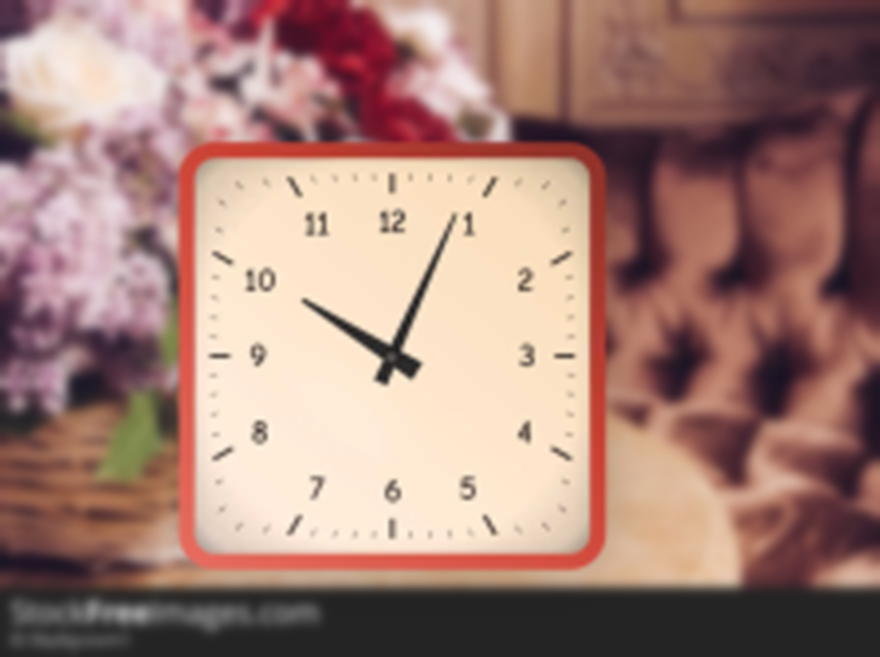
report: 10h04
